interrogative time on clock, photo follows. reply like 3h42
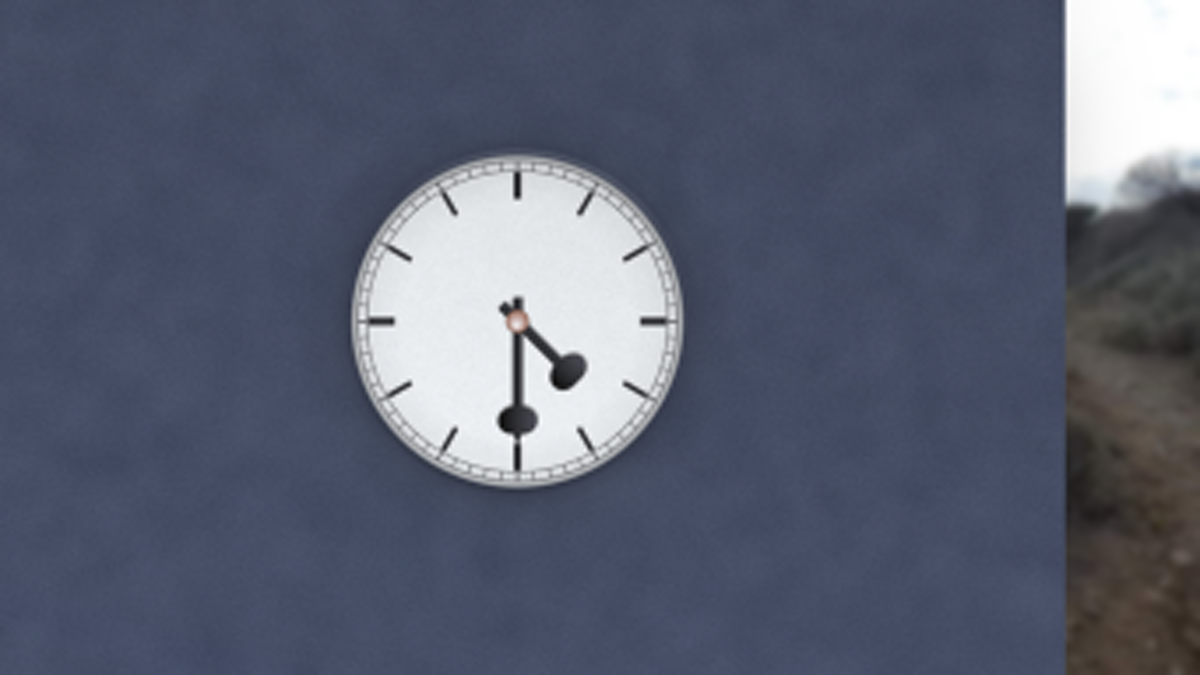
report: 4h30
